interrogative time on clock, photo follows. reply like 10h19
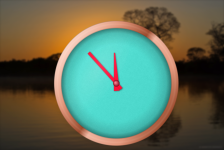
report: 11h53
